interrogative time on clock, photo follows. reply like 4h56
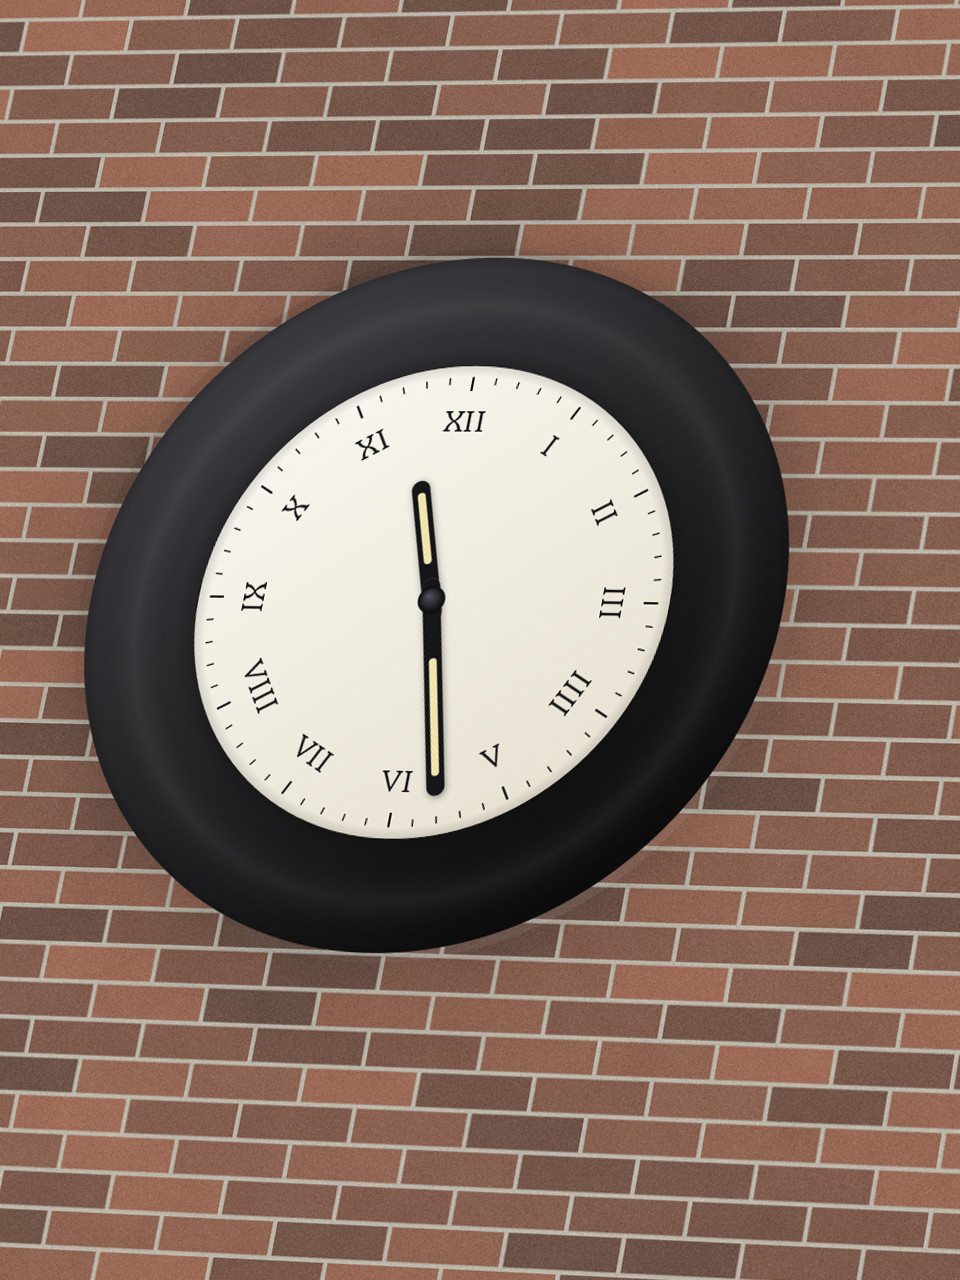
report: 11h28
